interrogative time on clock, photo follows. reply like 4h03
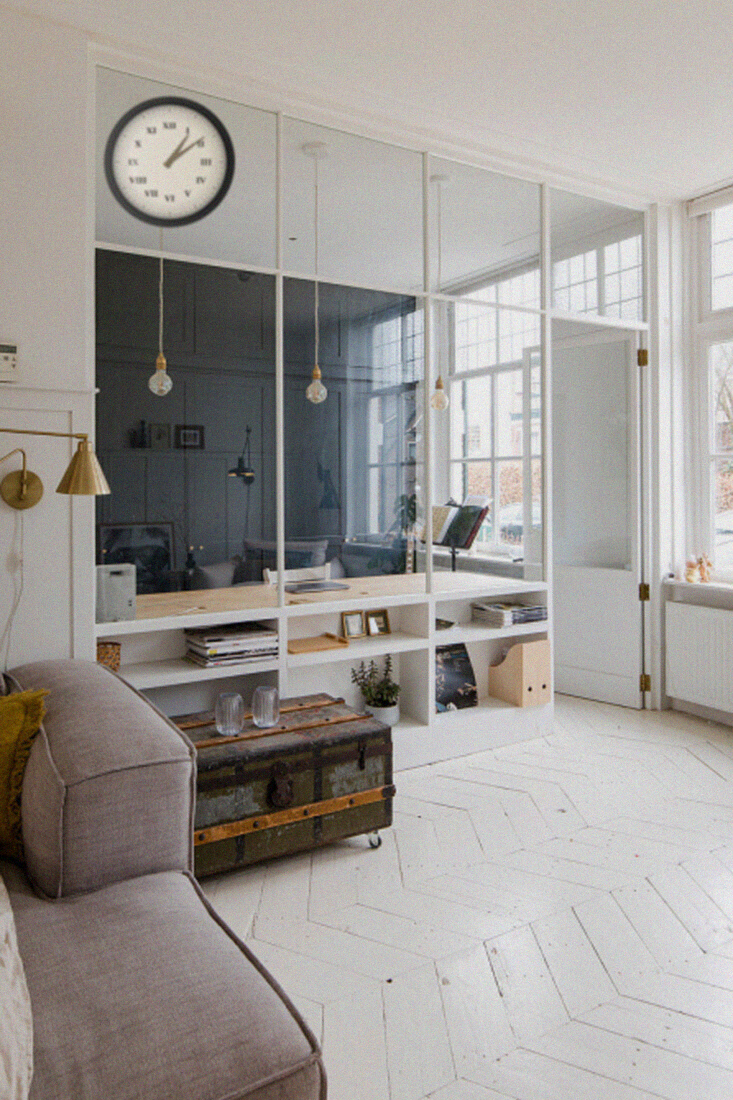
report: 1h09
